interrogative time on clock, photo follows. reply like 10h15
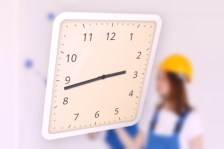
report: 2h43
